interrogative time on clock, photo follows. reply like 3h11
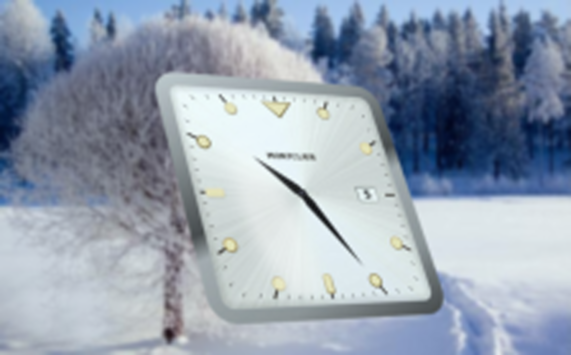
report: 10h25
